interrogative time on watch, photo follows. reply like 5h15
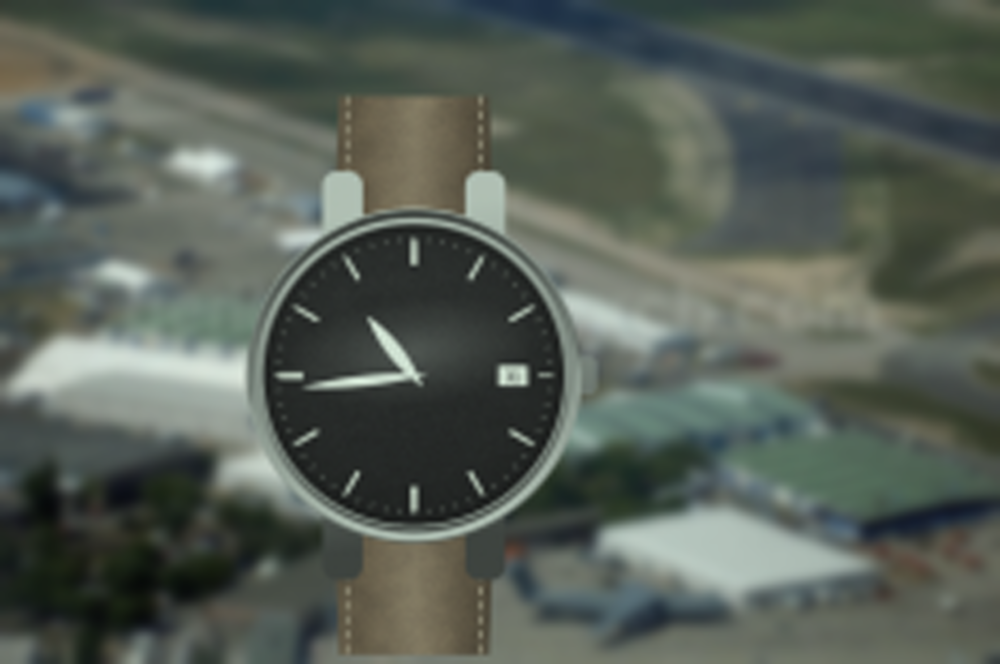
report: 10h44
